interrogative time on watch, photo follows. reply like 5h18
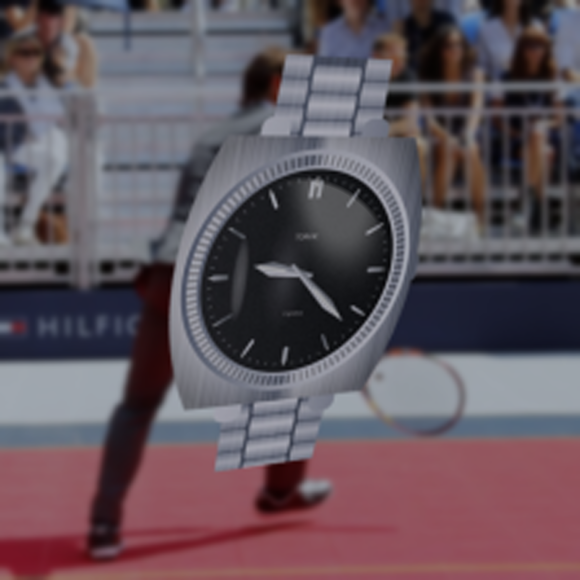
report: 9h22
